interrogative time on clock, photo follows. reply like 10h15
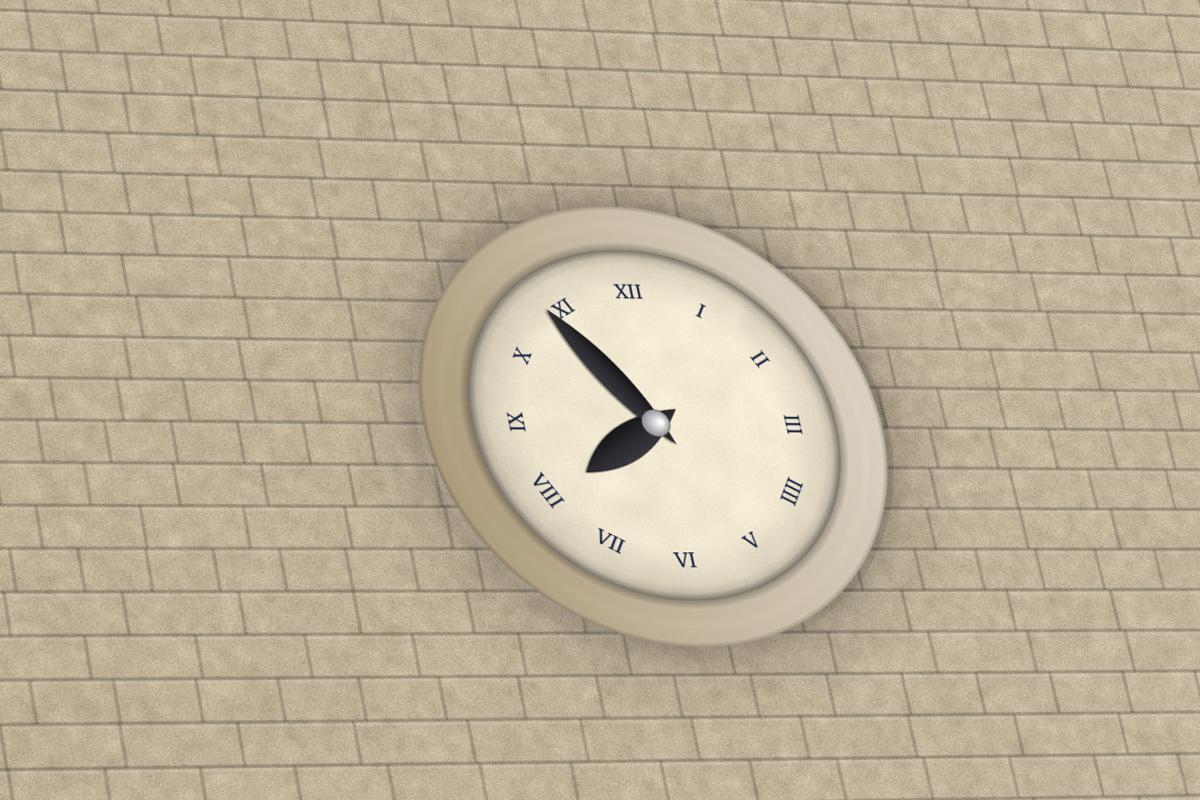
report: 7h54
